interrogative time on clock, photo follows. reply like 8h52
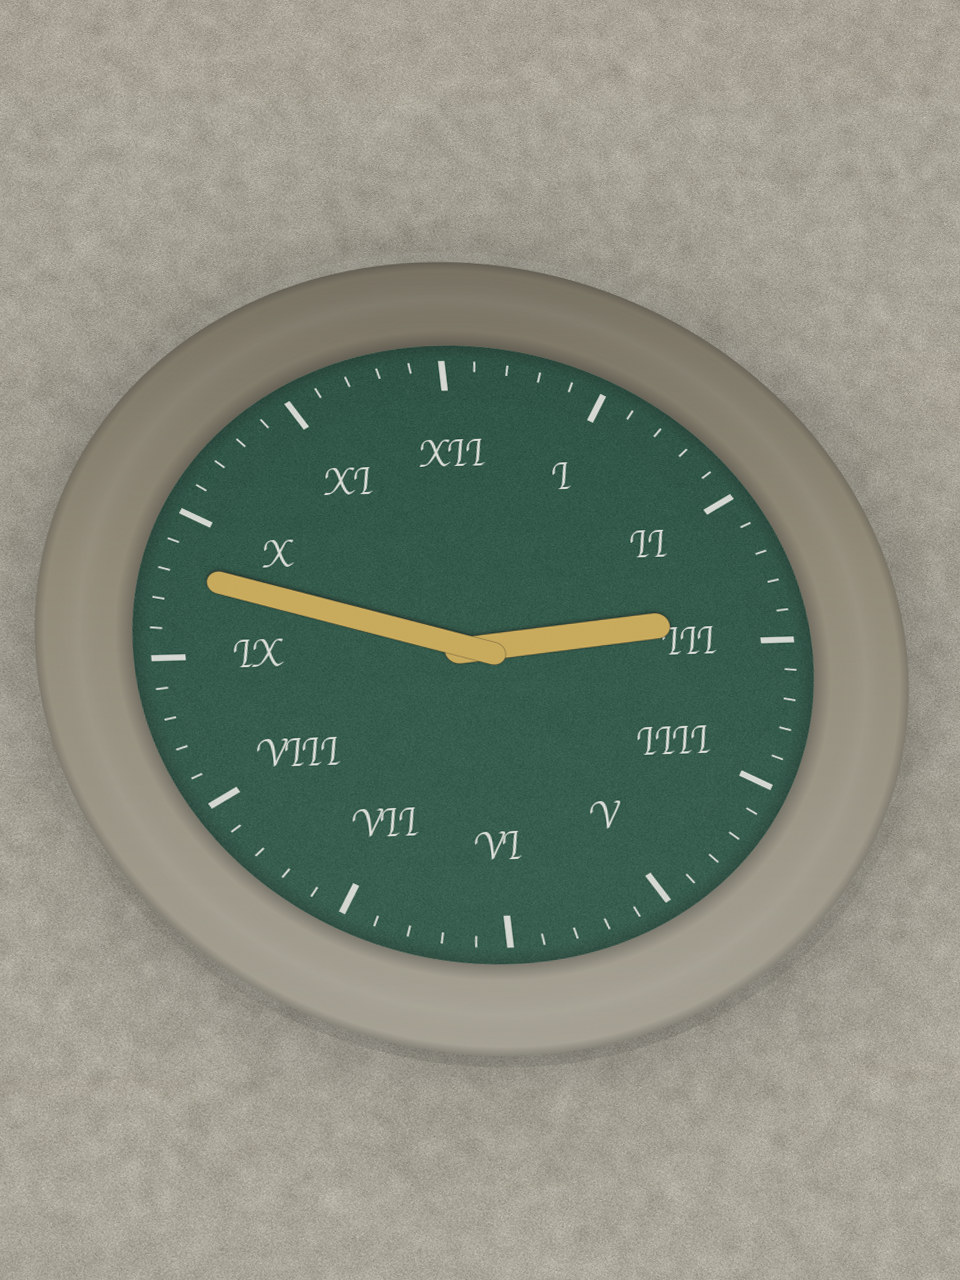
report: 2h48
